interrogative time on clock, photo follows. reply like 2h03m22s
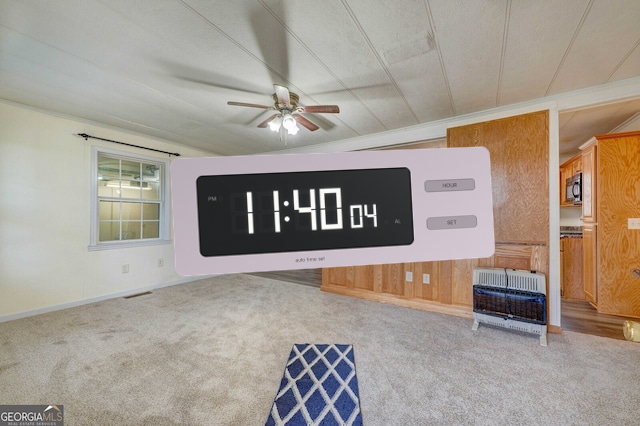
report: 11h40m04s
